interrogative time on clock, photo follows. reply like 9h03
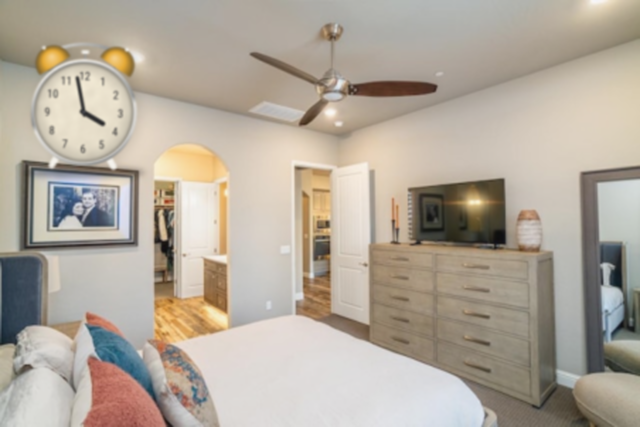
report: 3h58
